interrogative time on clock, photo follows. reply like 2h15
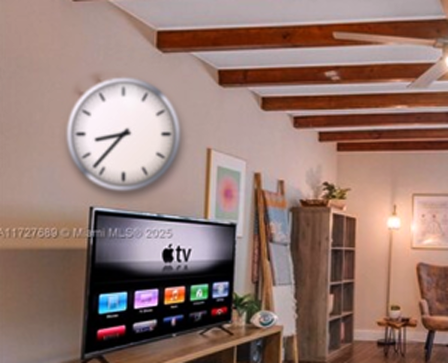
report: 8h37
